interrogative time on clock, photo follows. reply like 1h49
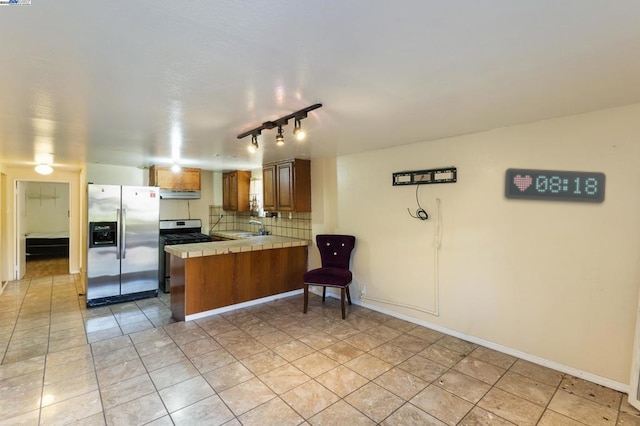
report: 8h18
